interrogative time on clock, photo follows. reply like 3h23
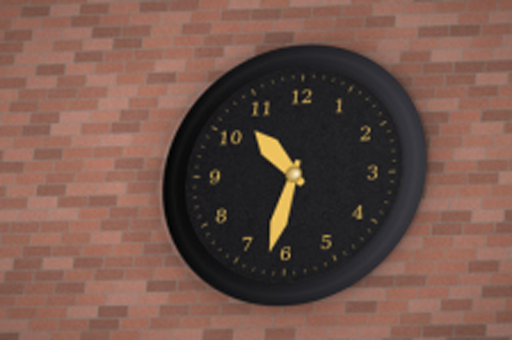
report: 10h32
